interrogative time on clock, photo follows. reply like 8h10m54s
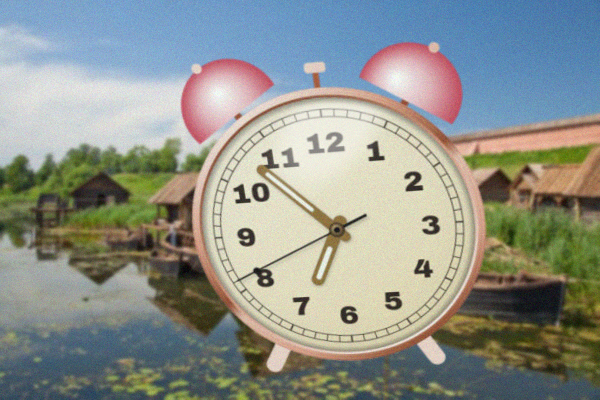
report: 6h52m41s
